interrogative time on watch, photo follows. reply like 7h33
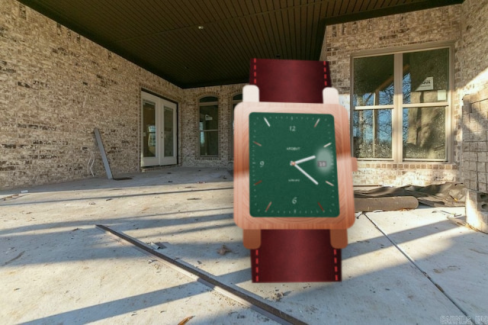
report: 2h22
